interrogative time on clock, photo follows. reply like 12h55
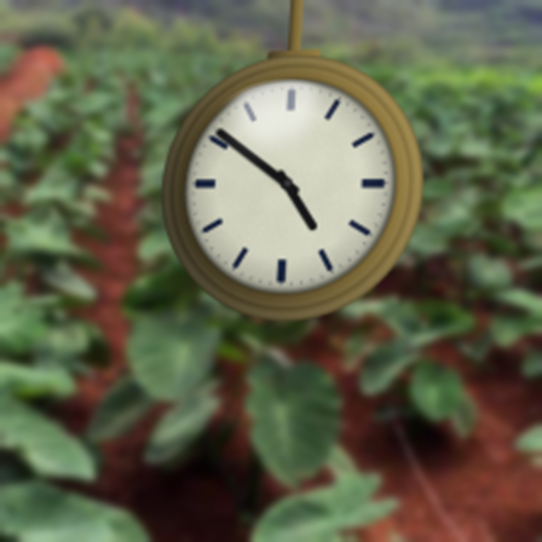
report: 4h51
